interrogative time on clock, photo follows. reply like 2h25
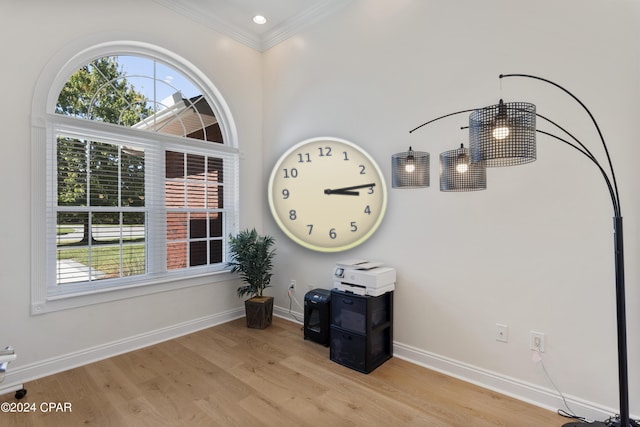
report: 3h14
